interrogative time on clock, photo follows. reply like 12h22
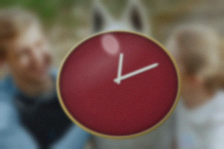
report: 12h11
